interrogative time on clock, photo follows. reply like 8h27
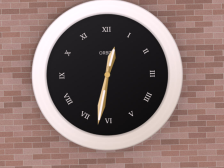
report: 12h32
